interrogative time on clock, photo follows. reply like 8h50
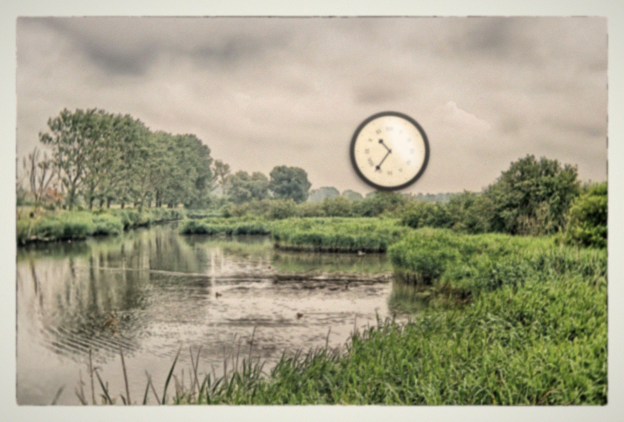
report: 10h36
